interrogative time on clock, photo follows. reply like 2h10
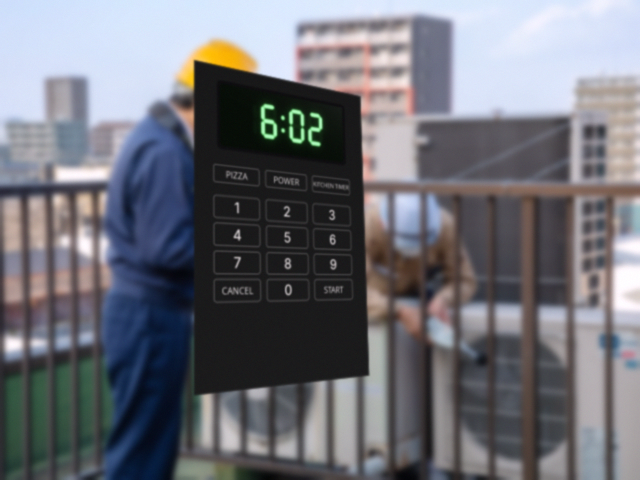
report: 6h02
